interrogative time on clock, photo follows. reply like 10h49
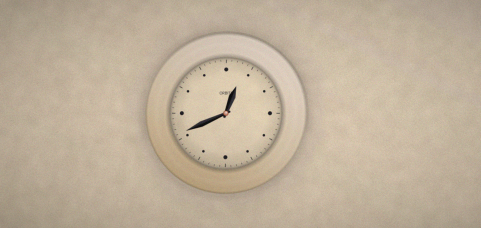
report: 12h41
